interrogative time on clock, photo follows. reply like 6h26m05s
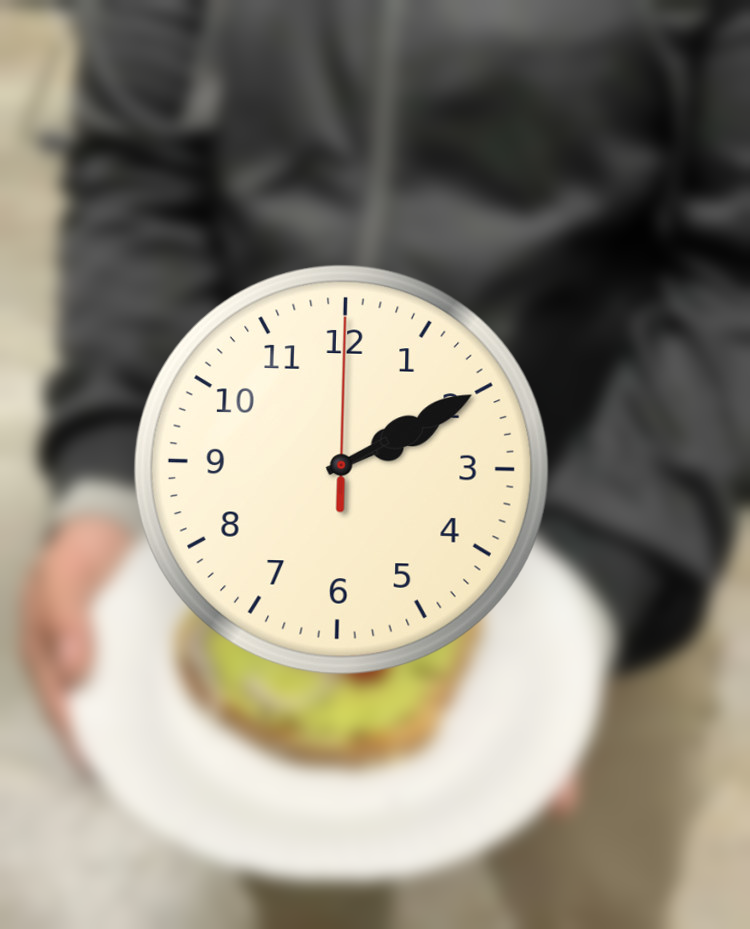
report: 2h10m00s
